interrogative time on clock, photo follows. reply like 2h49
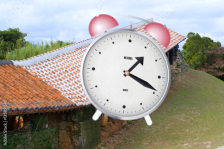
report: 1h19
